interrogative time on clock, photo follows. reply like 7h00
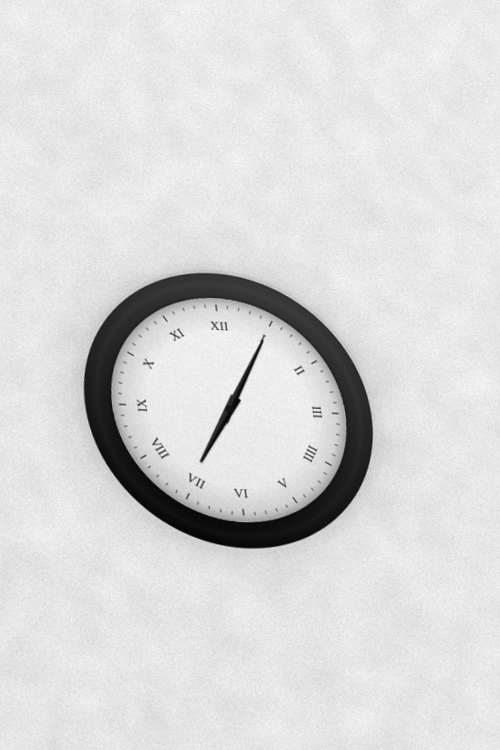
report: 7h05
